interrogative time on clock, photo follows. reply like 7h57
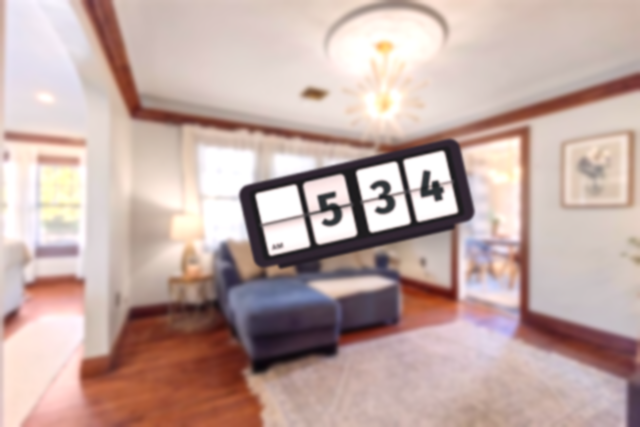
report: 5h34
